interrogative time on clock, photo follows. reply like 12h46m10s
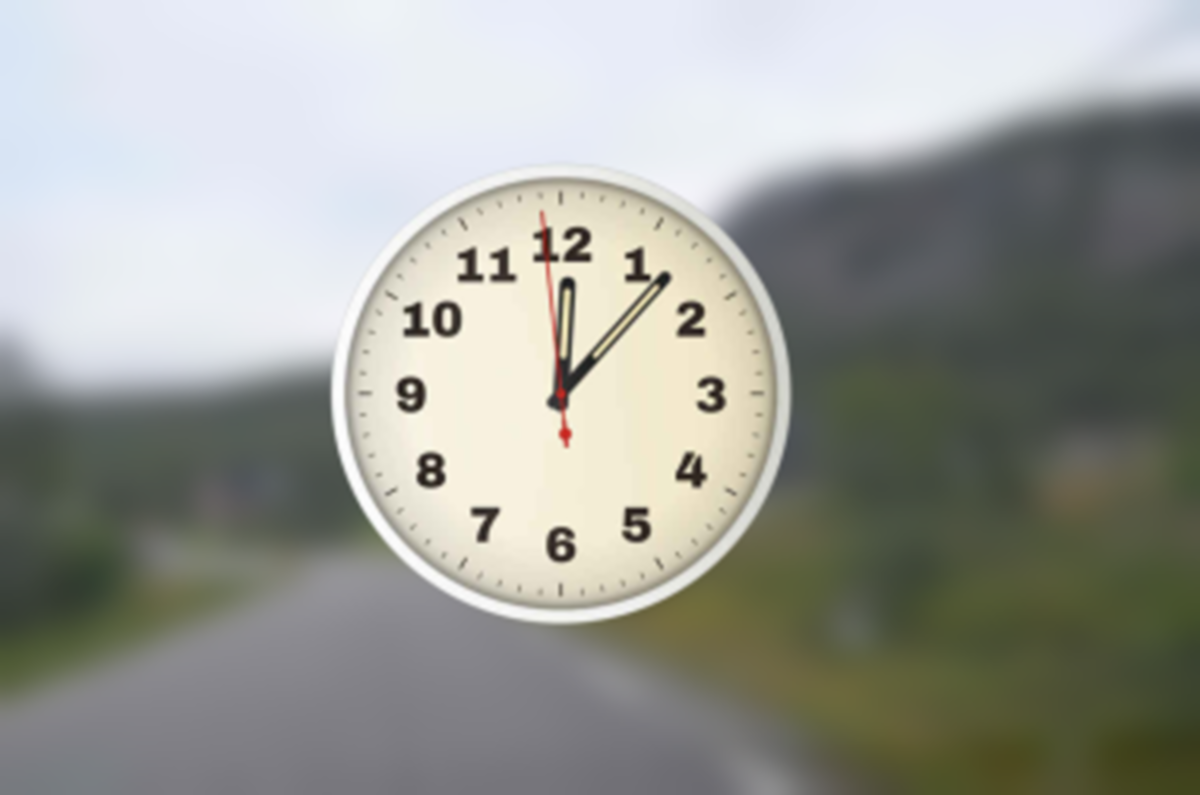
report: 12h06m59s
